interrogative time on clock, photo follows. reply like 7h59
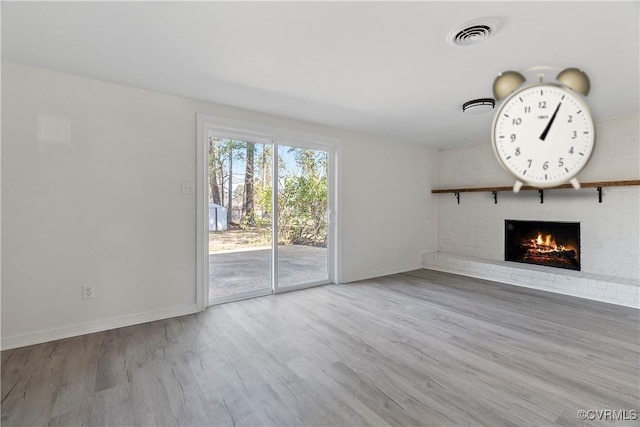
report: 1h05
